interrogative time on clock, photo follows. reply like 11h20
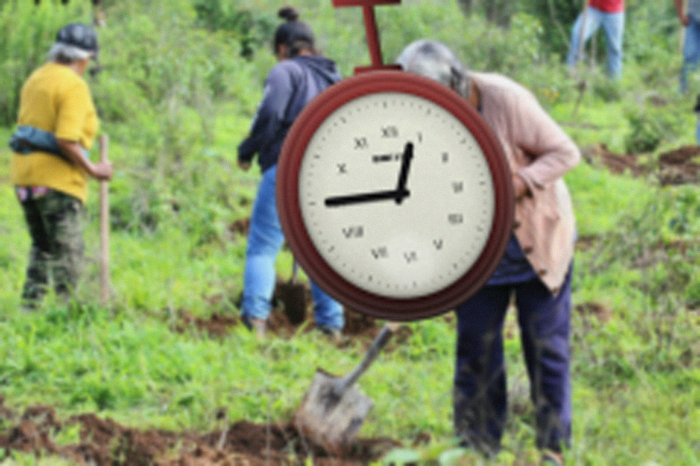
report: 12h45
